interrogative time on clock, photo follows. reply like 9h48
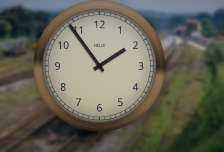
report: 1h54
